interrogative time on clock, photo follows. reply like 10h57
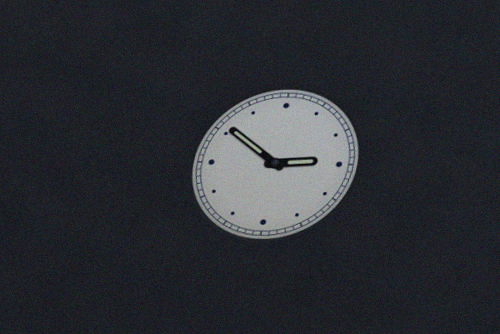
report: 2h51
